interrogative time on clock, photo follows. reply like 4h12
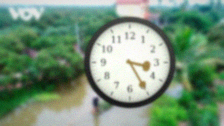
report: 3h25
